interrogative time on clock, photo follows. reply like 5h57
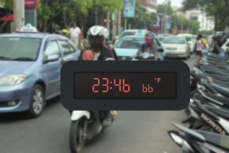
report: 23h46
